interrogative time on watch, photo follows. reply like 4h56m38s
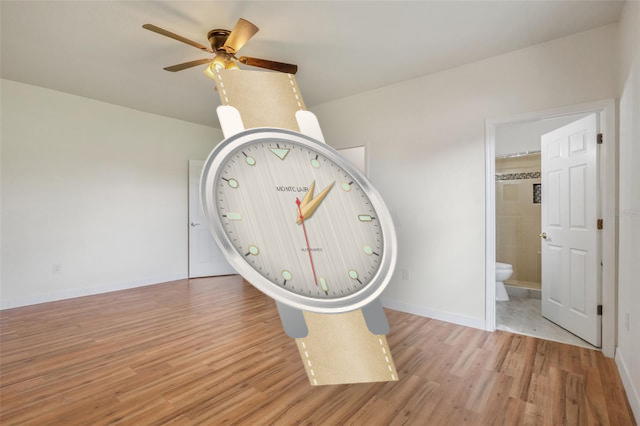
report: 1h08m31s
